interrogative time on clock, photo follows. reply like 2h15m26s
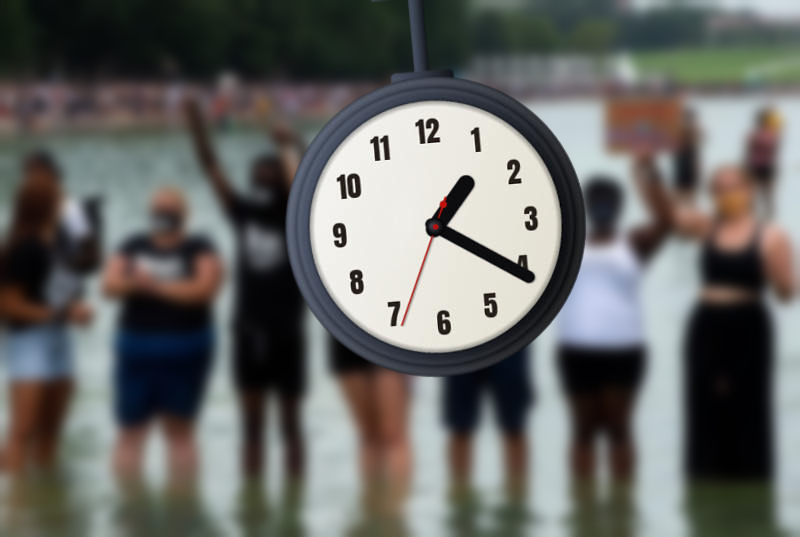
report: 1h20m34s
